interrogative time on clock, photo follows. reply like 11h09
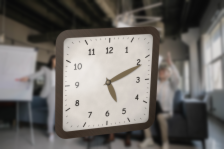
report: 5h11
